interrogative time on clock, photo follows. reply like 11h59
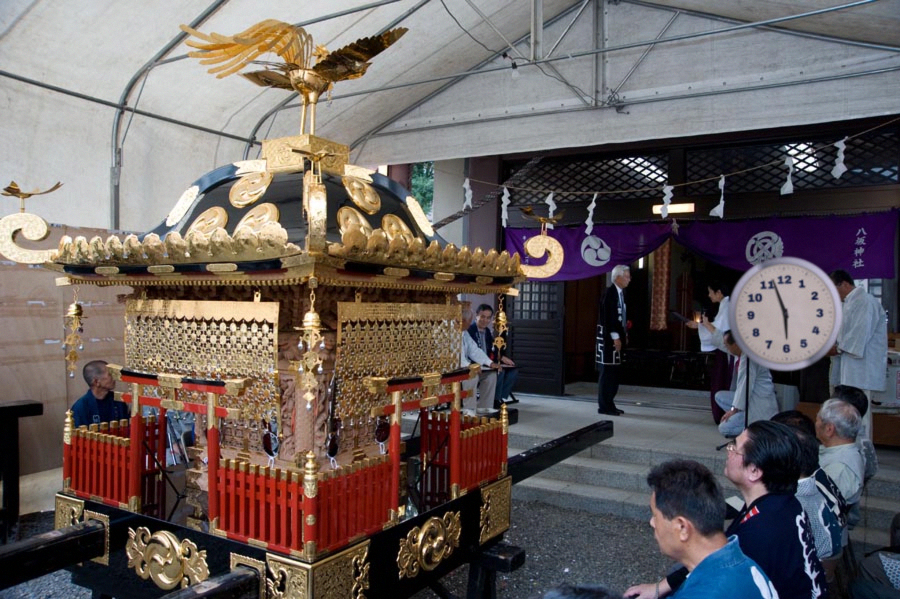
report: 5h57
